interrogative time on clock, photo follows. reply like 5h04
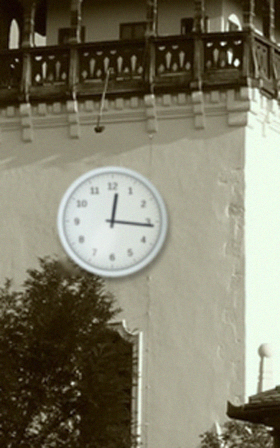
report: 12h16
